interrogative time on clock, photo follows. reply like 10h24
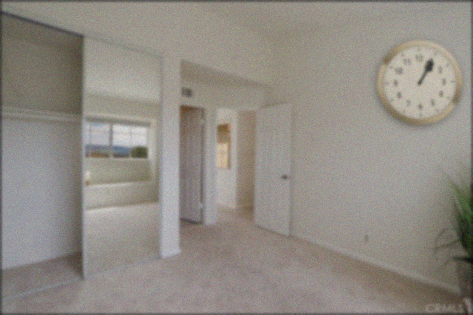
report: 1h05
